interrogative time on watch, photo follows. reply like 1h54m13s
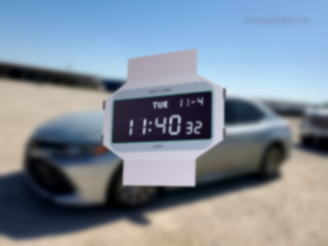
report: 11h40m32s
